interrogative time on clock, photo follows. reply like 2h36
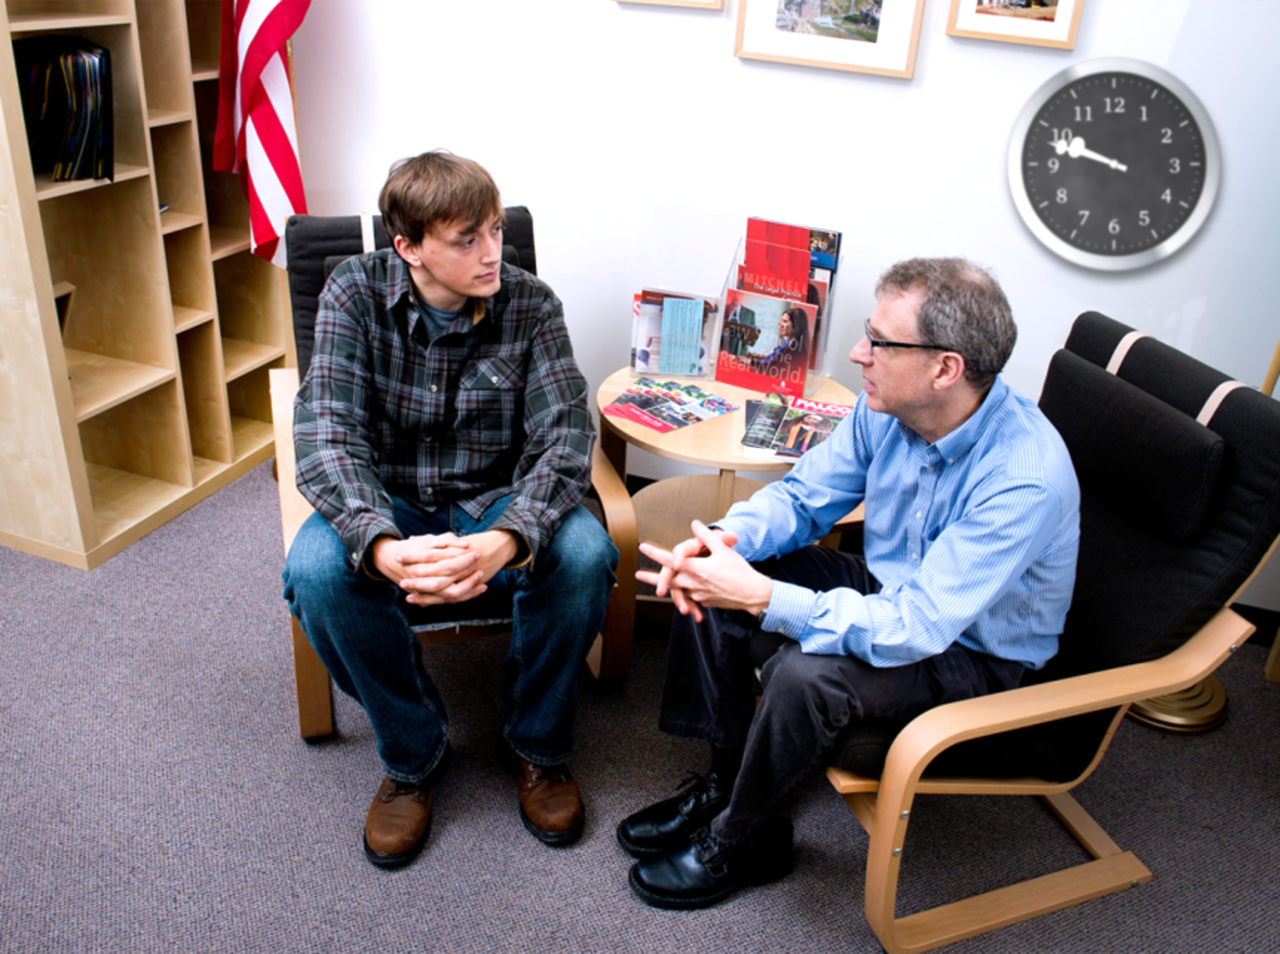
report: 9h48
